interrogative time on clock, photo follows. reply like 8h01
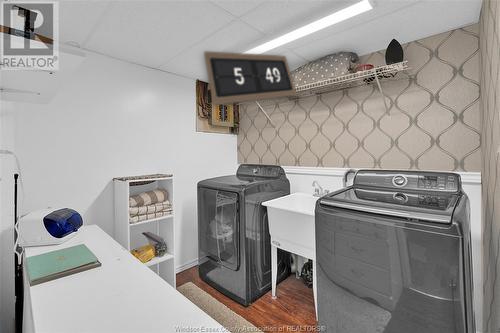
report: 5h49
